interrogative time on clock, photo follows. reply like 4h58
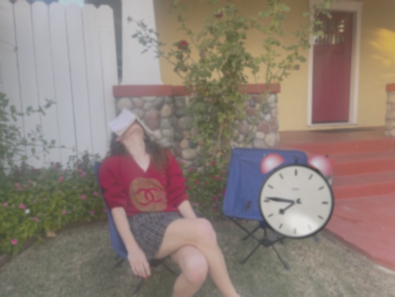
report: 7h46
